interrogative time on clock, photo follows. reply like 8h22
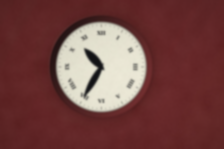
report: 10h35
